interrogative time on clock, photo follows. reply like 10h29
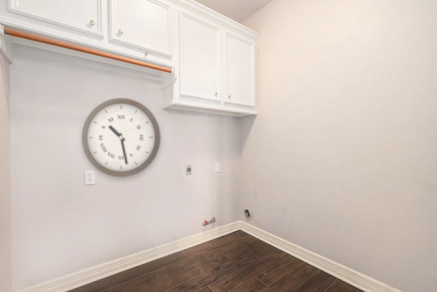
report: 10h28
